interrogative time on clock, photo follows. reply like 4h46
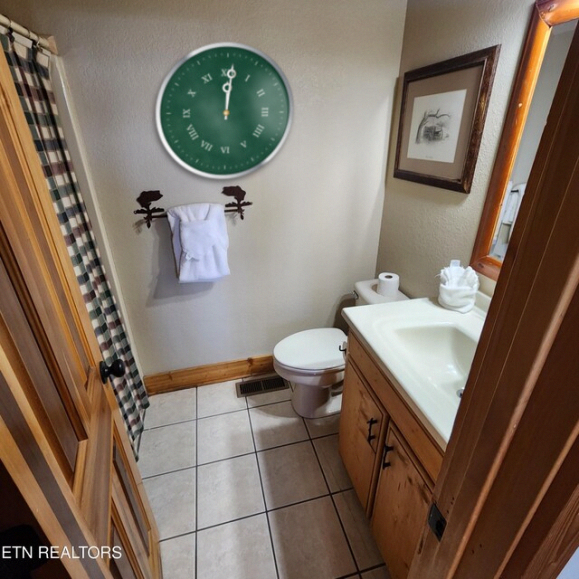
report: 12h01
